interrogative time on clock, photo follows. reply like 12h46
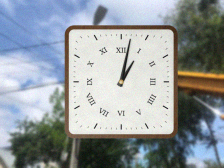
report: 1h02
